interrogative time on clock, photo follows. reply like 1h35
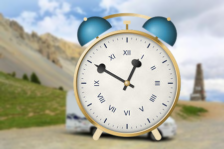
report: 12h50
